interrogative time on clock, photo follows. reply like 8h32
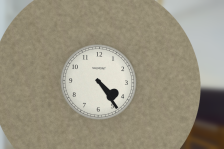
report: 4h24
